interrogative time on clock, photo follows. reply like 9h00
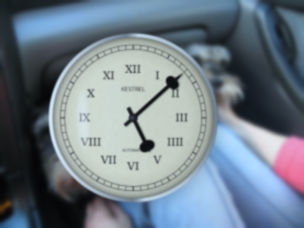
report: 5h08
